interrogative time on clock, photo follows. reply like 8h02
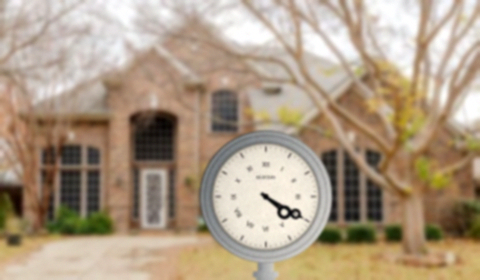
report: 4h20
